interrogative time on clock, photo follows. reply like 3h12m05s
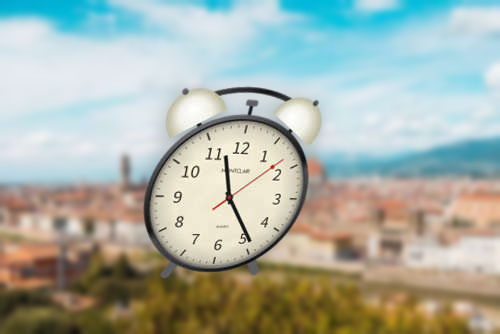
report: 11h24m08s
